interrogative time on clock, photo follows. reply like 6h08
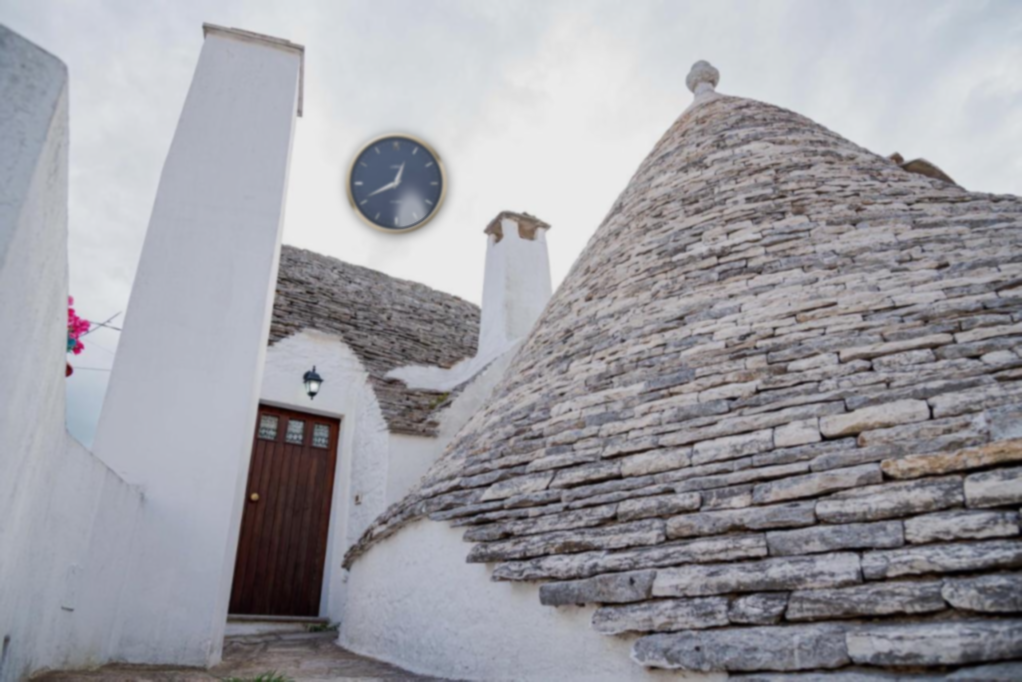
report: 12h41
